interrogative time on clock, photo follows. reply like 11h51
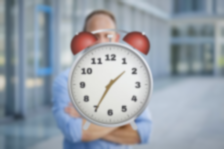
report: 1h35
